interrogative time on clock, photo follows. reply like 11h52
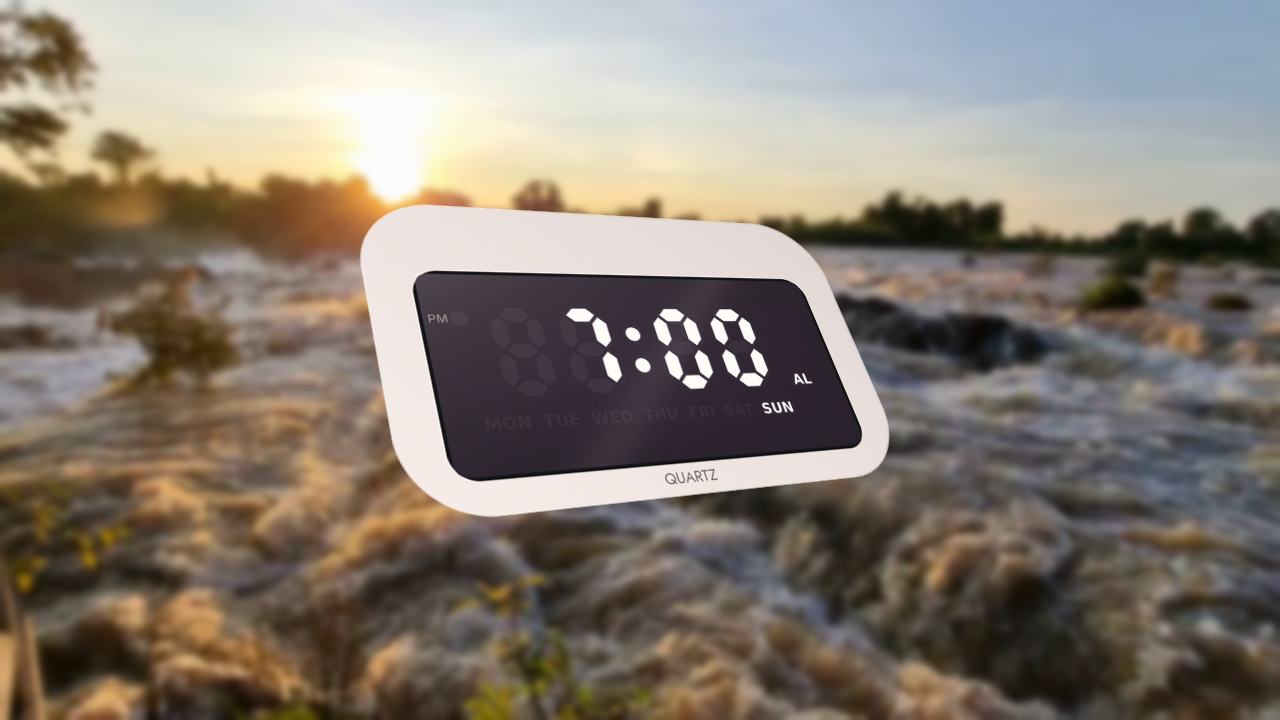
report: 7h00
